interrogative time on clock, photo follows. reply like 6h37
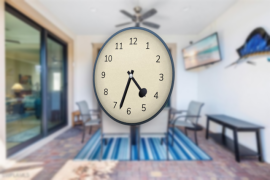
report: 4h33
